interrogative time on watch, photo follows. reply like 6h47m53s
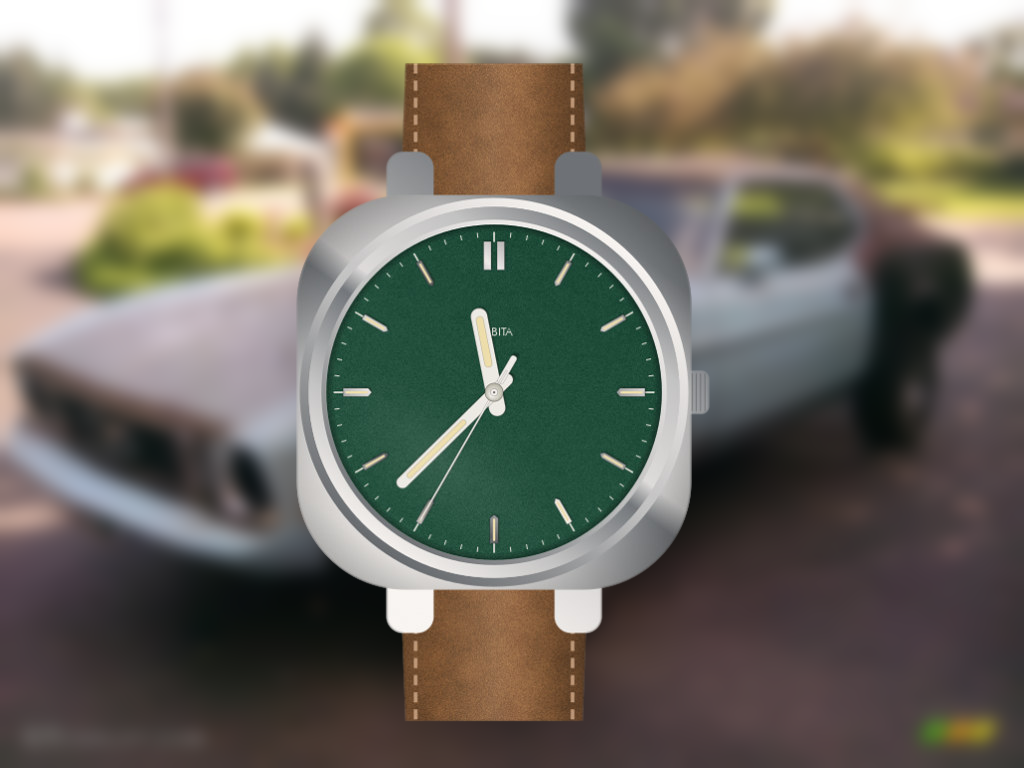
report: 11h37m35s
